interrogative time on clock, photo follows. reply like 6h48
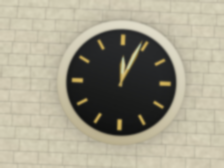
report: 12h04
